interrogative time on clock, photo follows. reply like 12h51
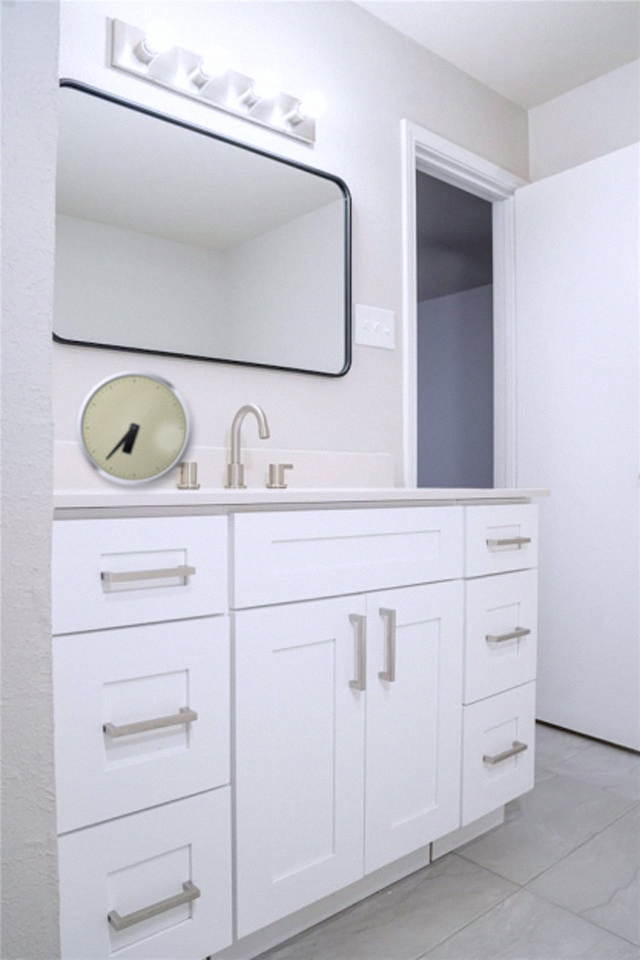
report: 6h37
